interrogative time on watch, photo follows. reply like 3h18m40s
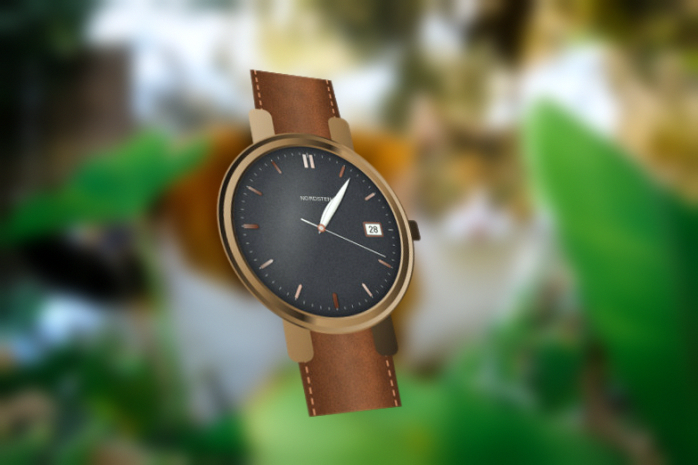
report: 1h06m19s
